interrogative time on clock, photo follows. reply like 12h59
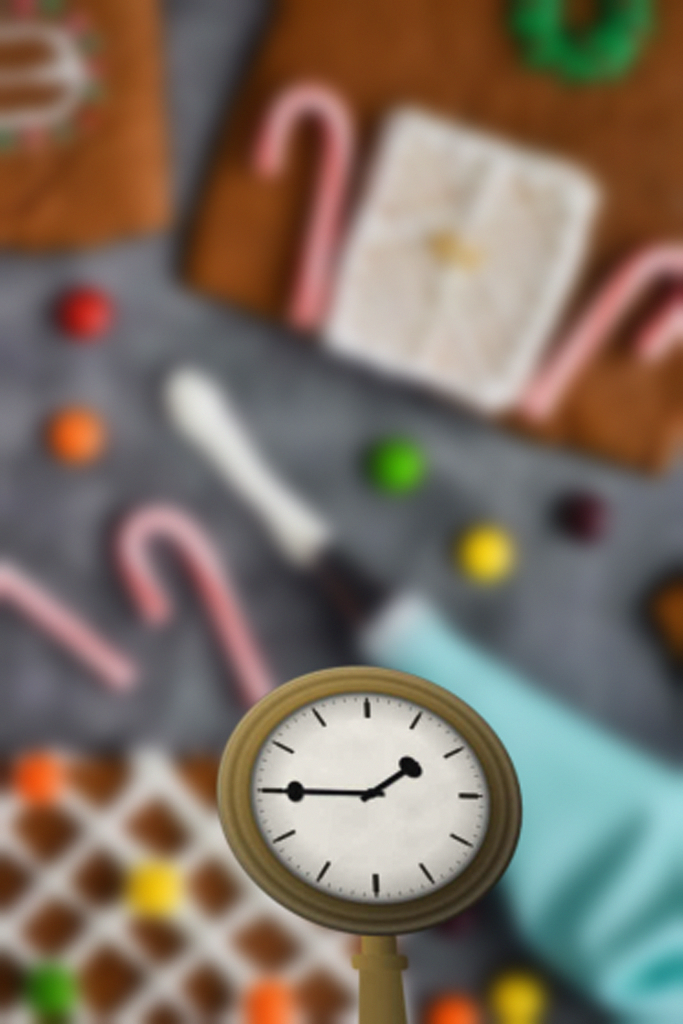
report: 1h45
